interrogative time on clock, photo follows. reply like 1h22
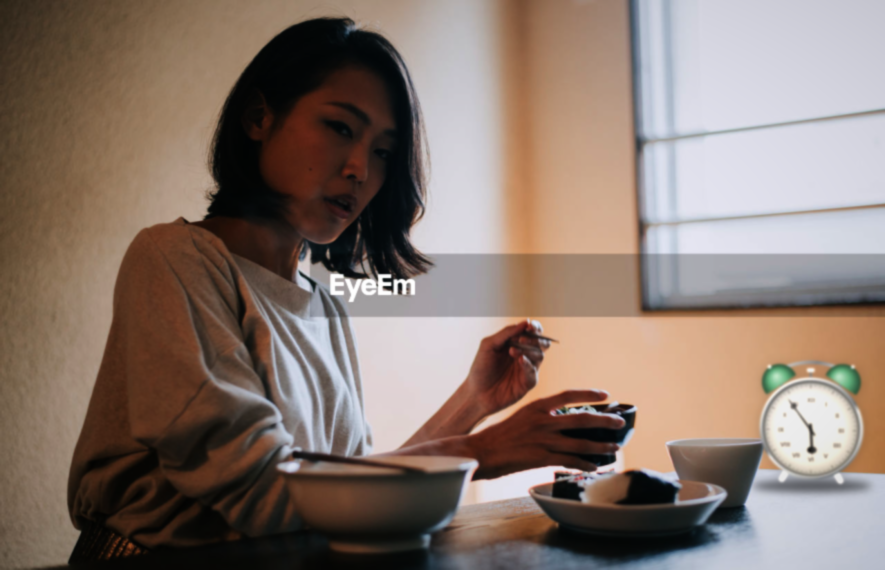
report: 5h54
